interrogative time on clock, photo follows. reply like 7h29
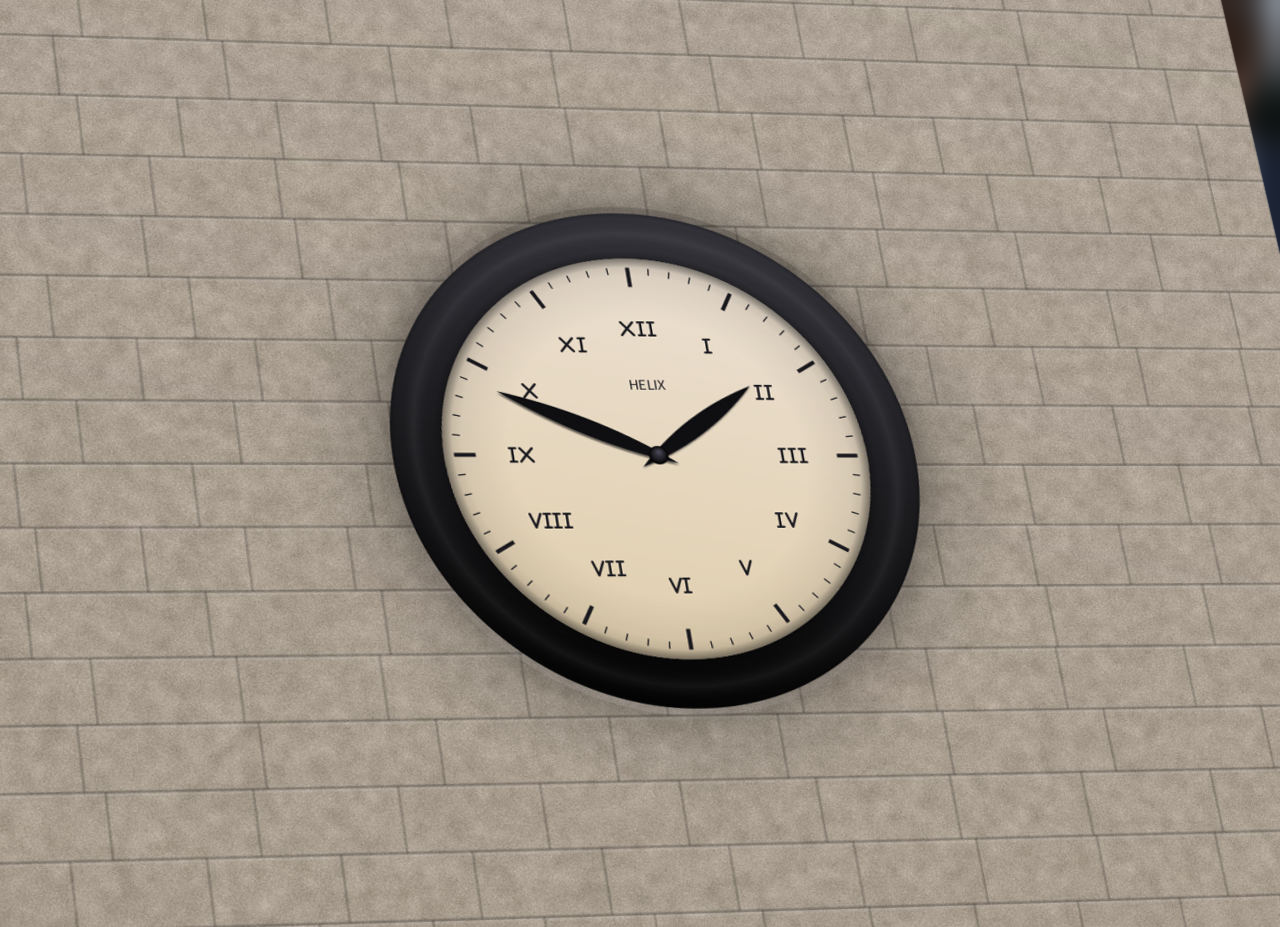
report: 1h49
